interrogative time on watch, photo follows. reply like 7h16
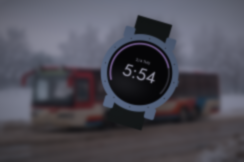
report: 5h54
